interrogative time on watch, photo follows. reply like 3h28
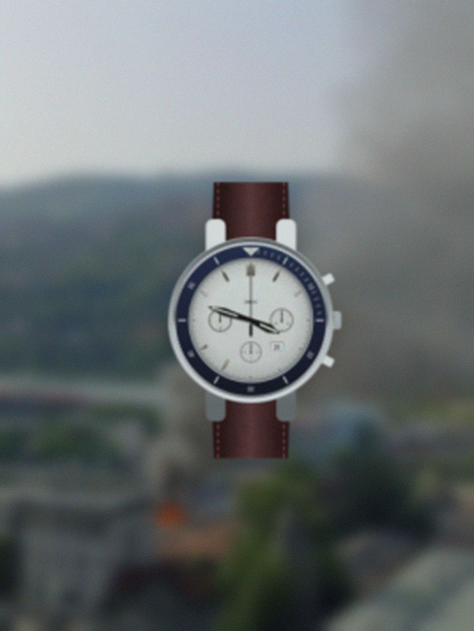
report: 3h48
